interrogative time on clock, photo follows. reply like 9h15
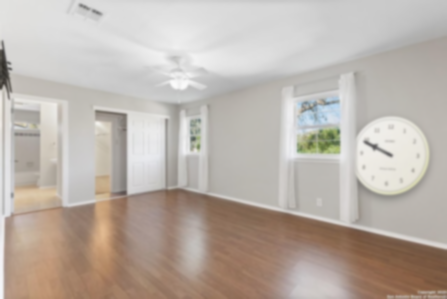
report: 9h49
